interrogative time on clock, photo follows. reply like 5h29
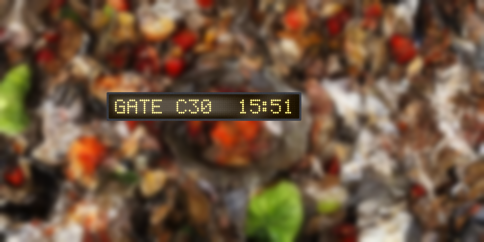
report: 15h51
